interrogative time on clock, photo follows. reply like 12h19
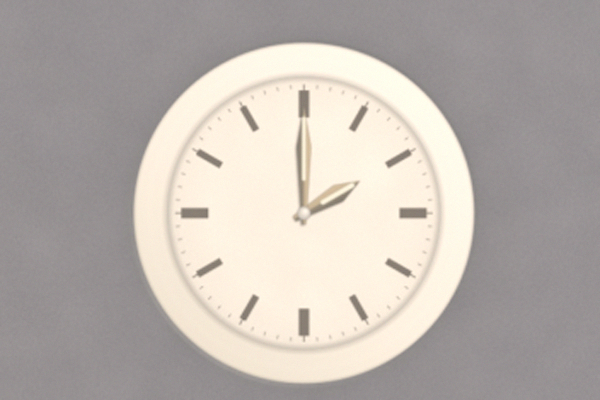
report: 2h00
